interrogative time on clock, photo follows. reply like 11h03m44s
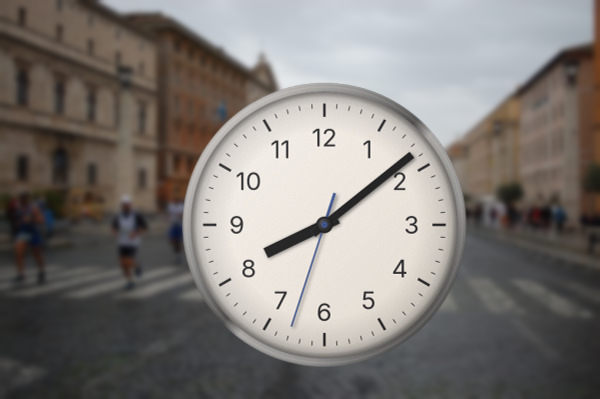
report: 8h08m33s
